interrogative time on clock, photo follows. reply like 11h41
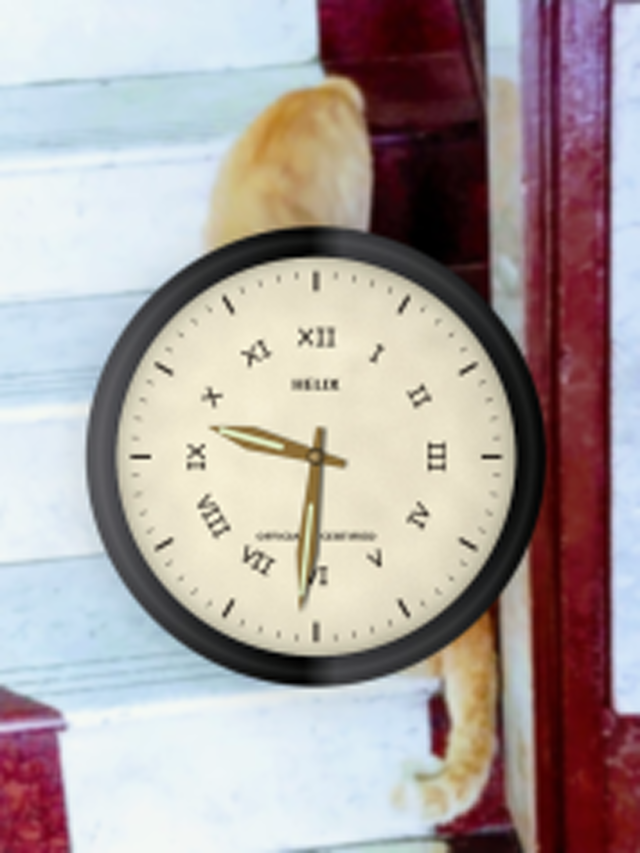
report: 9h31
